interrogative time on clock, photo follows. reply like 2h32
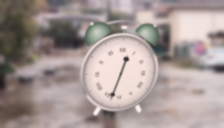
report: 12h33
